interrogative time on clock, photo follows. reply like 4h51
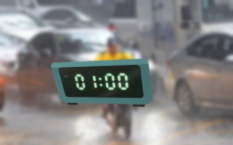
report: 1h00
